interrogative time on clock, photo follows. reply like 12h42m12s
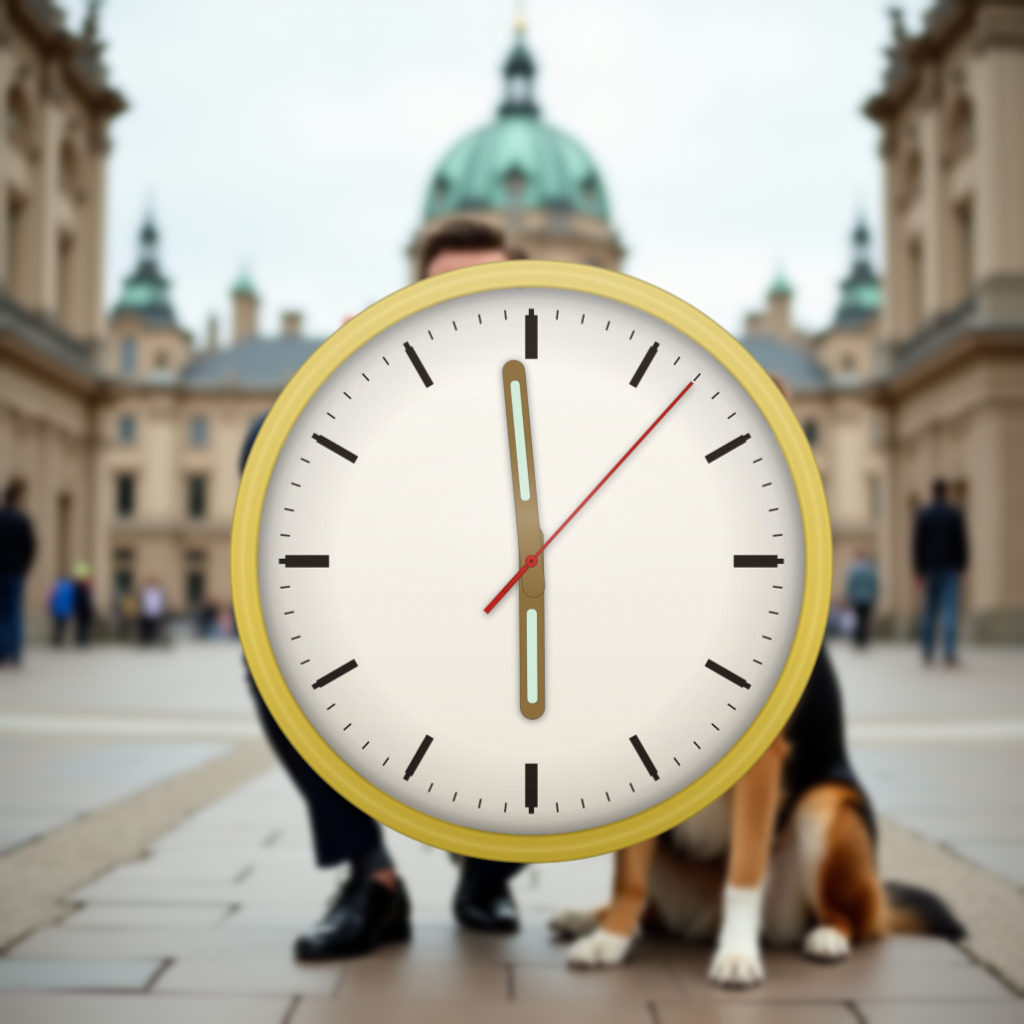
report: 5h59m07s
